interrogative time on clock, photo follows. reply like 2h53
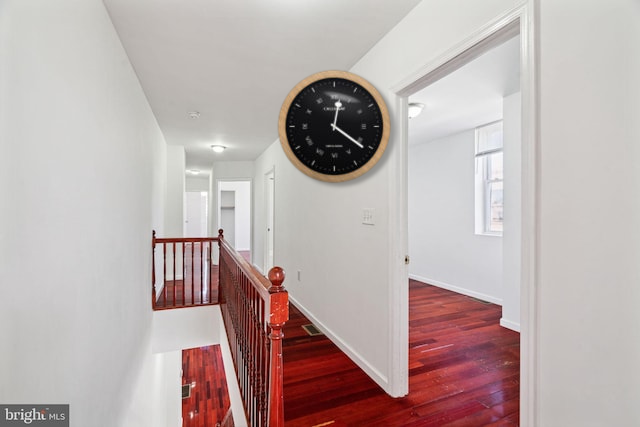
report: 12h21
